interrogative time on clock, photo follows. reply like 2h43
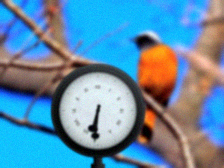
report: 6h31
